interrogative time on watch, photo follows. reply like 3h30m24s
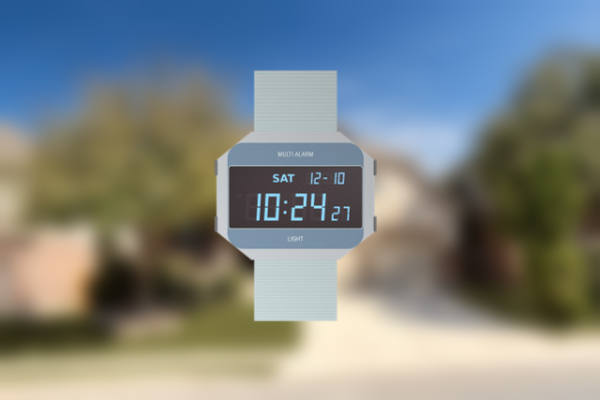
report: 10h24m27s
